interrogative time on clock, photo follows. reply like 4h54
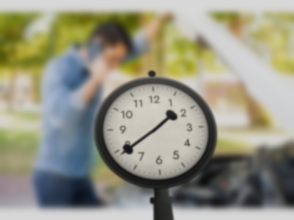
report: 1h39
